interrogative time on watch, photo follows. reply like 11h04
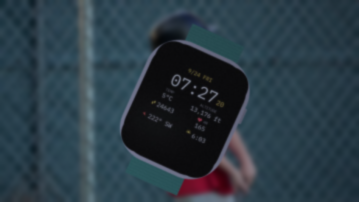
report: 7h27
